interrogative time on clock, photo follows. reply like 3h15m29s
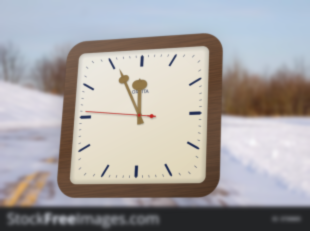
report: 11h55m46s
